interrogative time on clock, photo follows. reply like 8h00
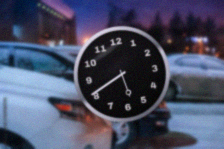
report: 5h41
